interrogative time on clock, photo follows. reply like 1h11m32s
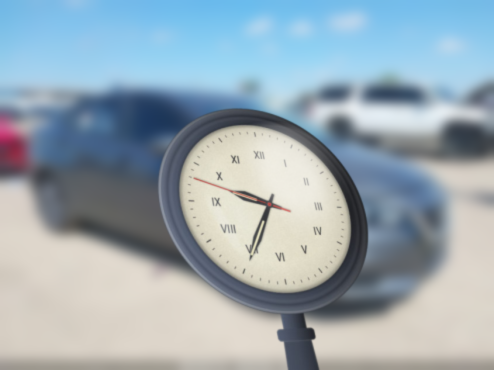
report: 9h34m48s
